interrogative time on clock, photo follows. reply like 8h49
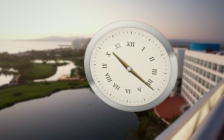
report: 10h21
